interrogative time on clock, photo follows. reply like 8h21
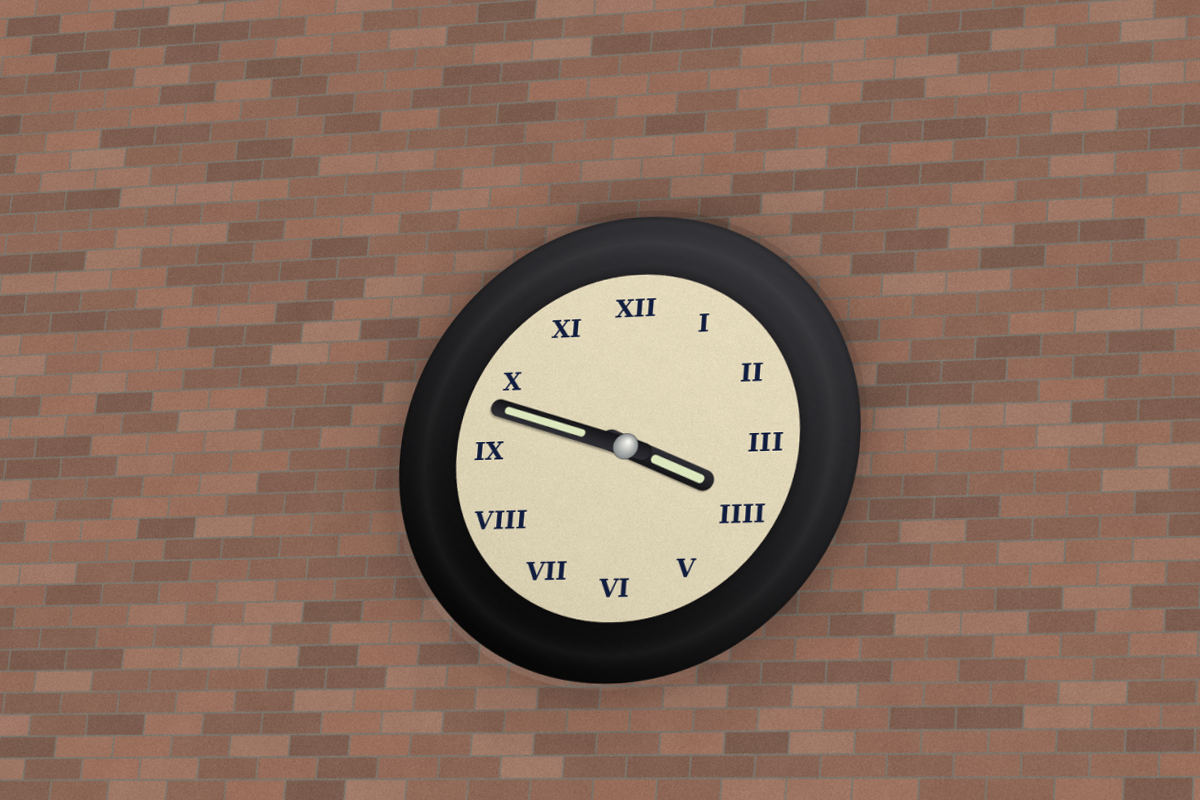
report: 3h48
